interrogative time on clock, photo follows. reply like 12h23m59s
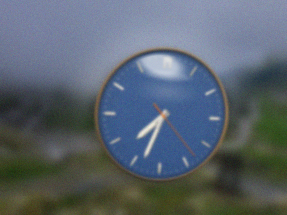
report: 7h33m23s
